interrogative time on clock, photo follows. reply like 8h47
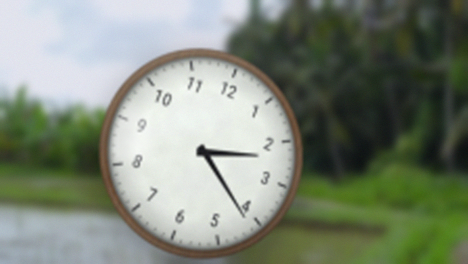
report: 2h21
